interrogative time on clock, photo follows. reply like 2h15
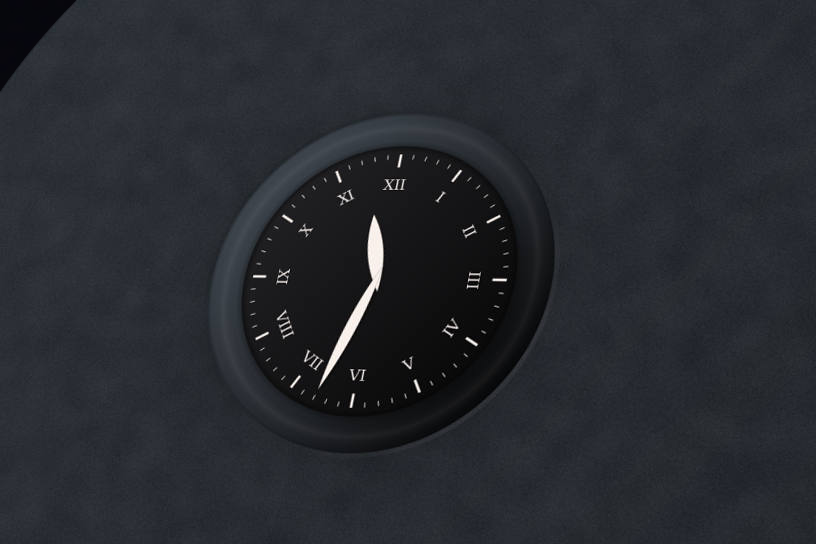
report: 11h33
